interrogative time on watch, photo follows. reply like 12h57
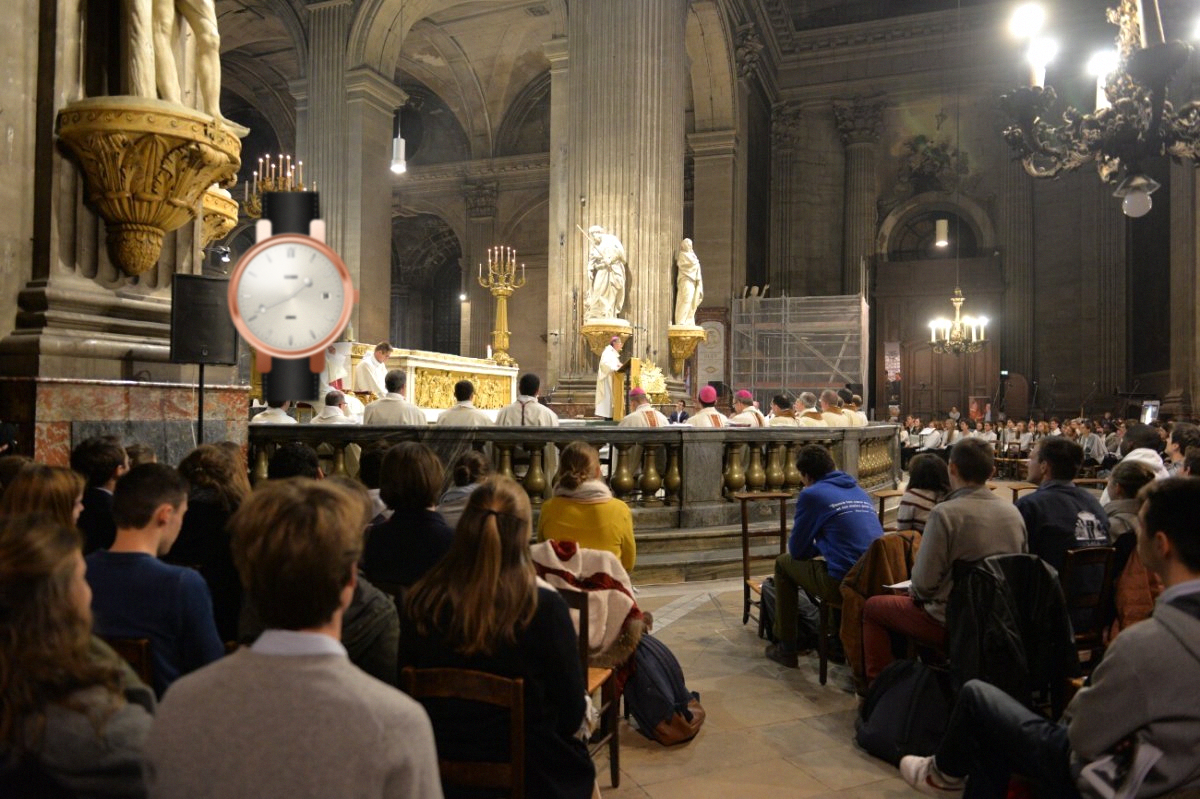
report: 1h41
